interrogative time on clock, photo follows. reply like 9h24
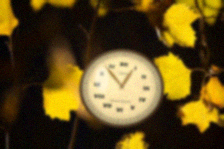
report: 12h53
